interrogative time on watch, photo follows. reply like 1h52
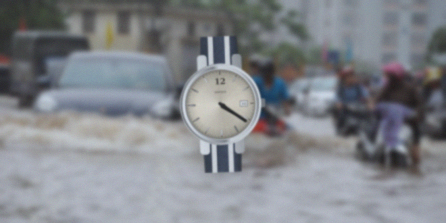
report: 4h21
